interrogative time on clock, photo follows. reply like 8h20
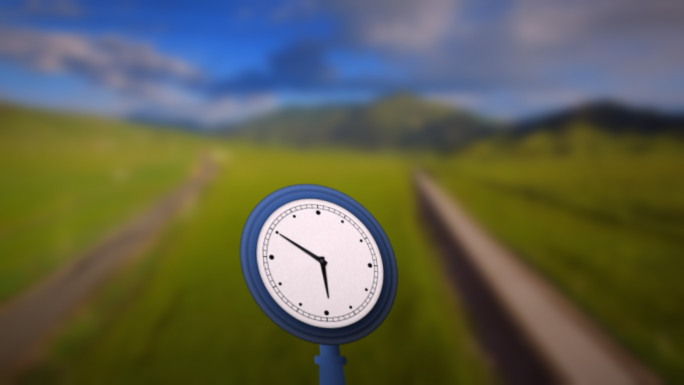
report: 5h50
